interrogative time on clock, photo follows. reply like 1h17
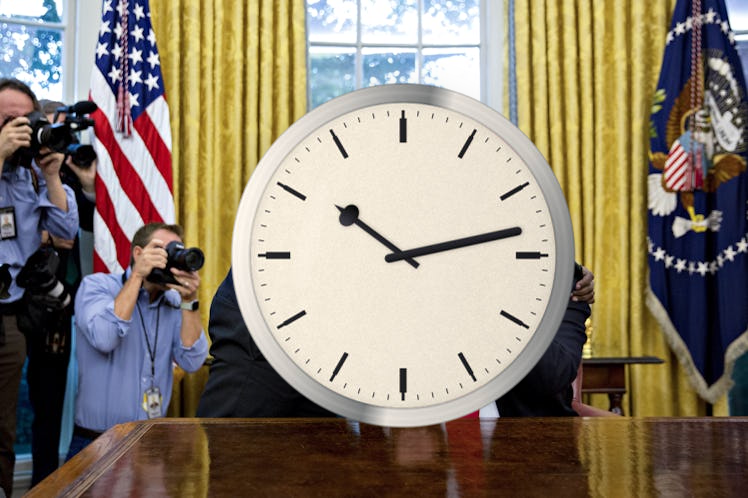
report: 10h13
